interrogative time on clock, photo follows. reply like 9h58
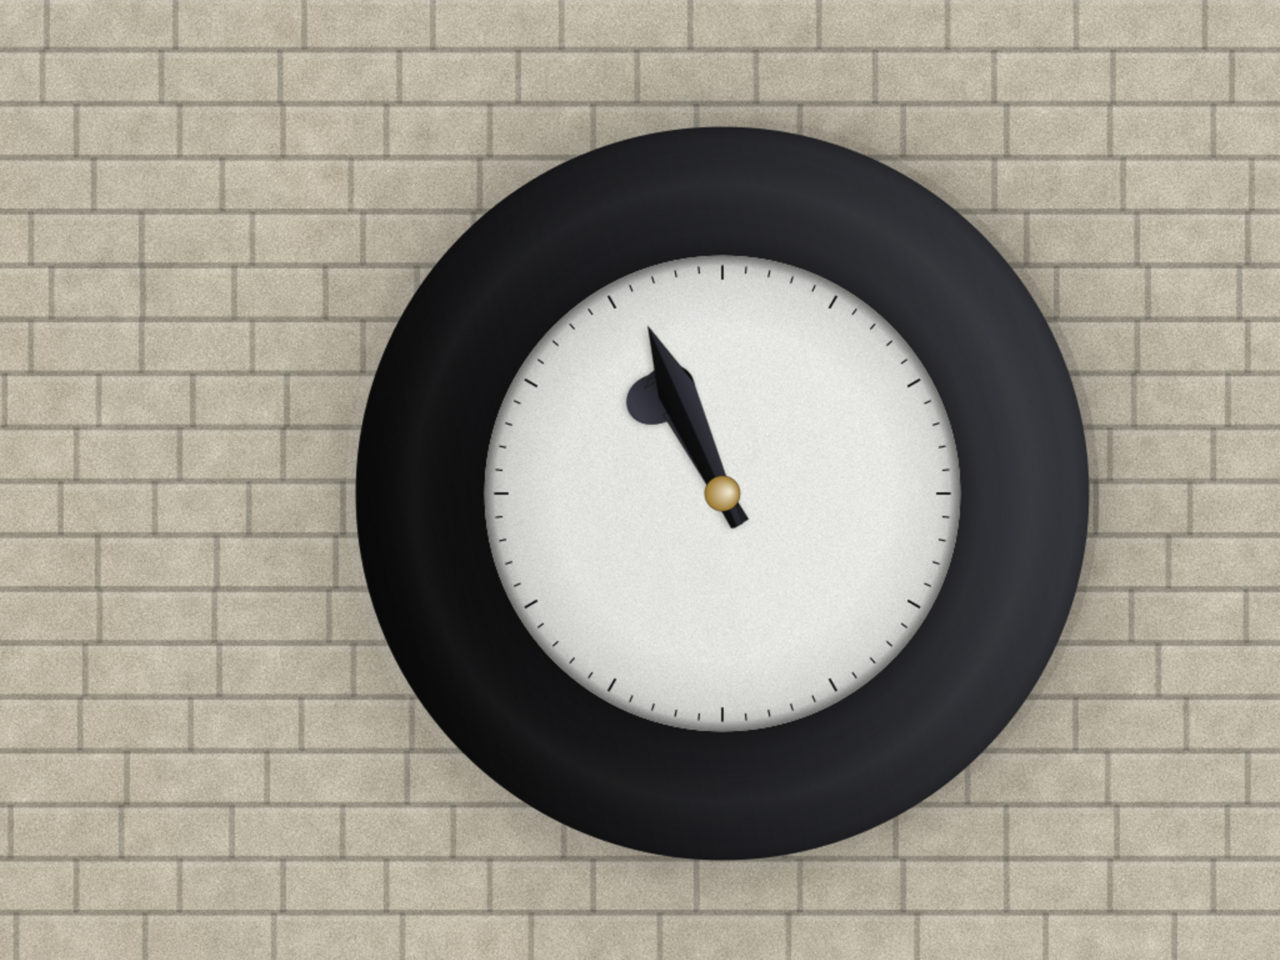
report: 10h56
